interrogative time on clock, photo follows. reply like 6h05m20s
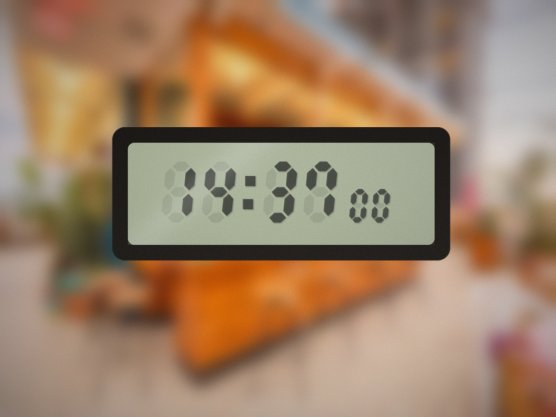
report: 14h37m00s
